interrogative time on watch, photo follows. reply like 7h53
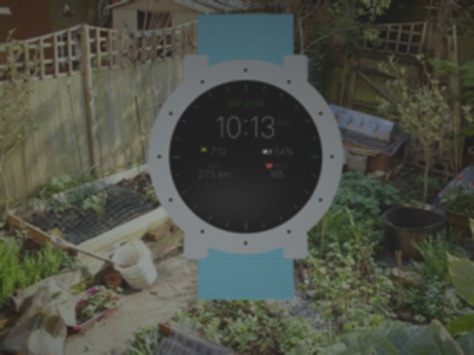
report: 10h13
